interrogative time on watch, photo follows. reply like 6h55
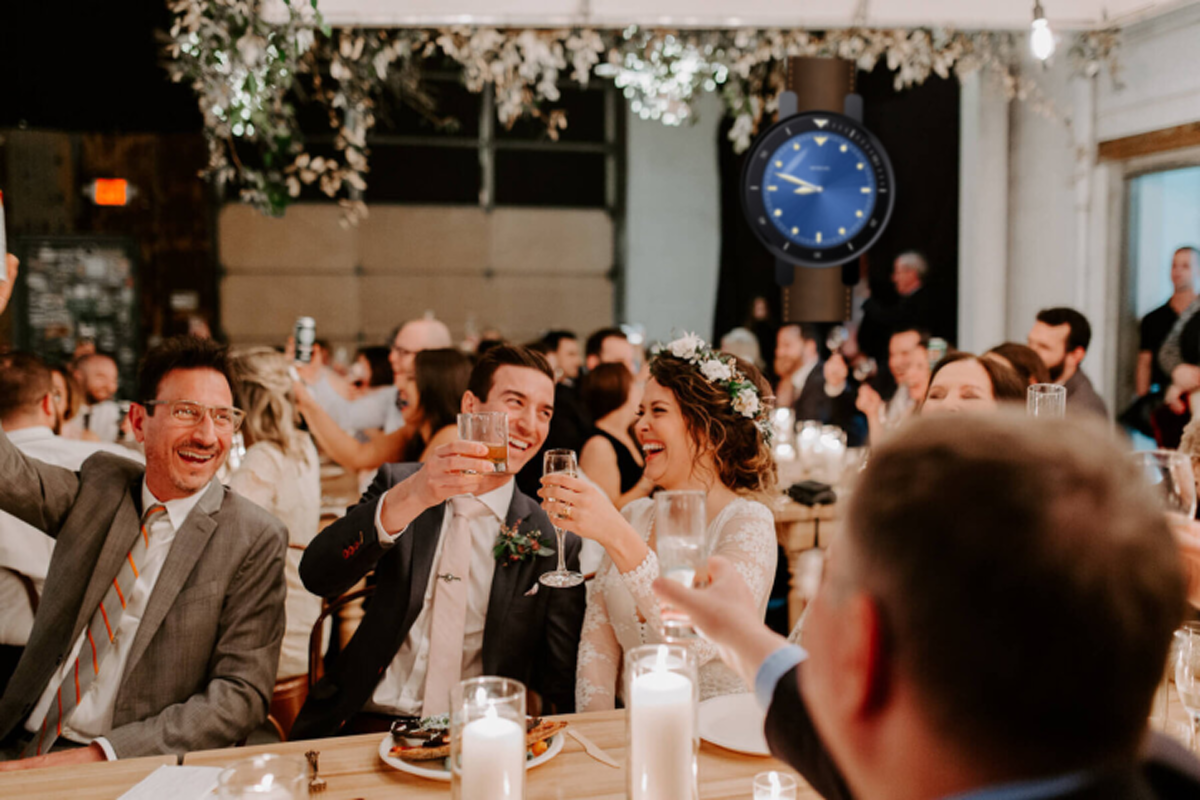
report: 8h48
